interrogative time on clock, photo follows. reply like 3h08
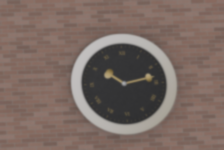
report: 10h13
